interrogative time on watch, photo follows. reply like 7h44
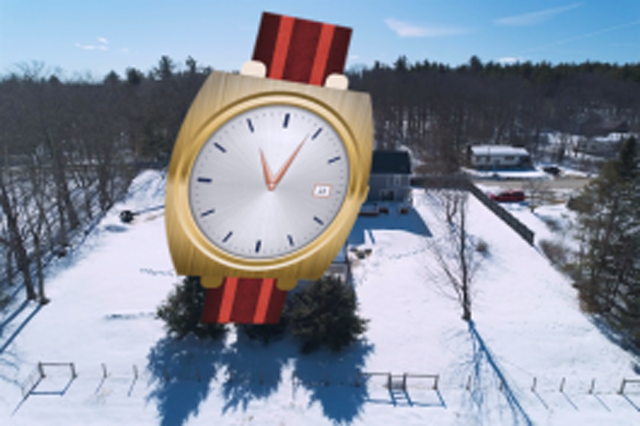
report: 11h04
